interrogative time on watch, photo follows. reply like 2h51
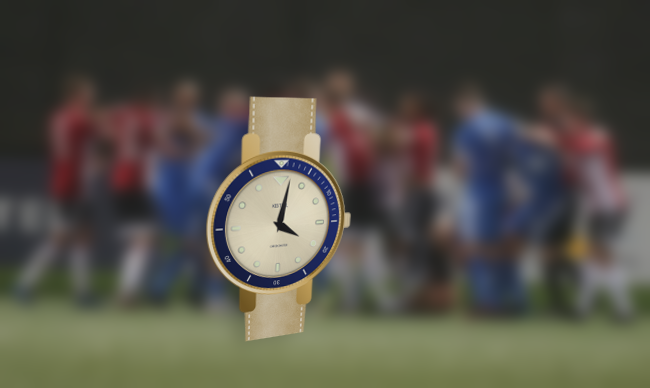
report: 4h02
